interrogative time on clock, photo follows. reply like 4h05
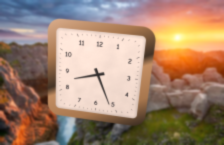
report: 8h26
